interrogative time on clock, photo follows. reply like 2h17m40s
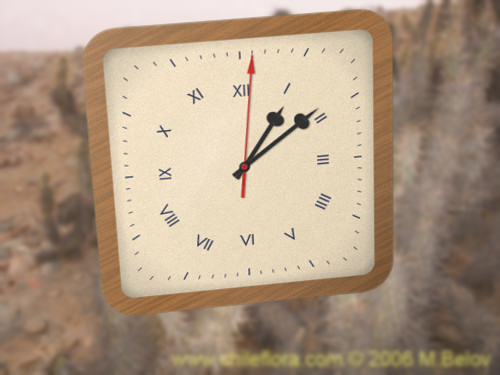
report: 1h09m01s
